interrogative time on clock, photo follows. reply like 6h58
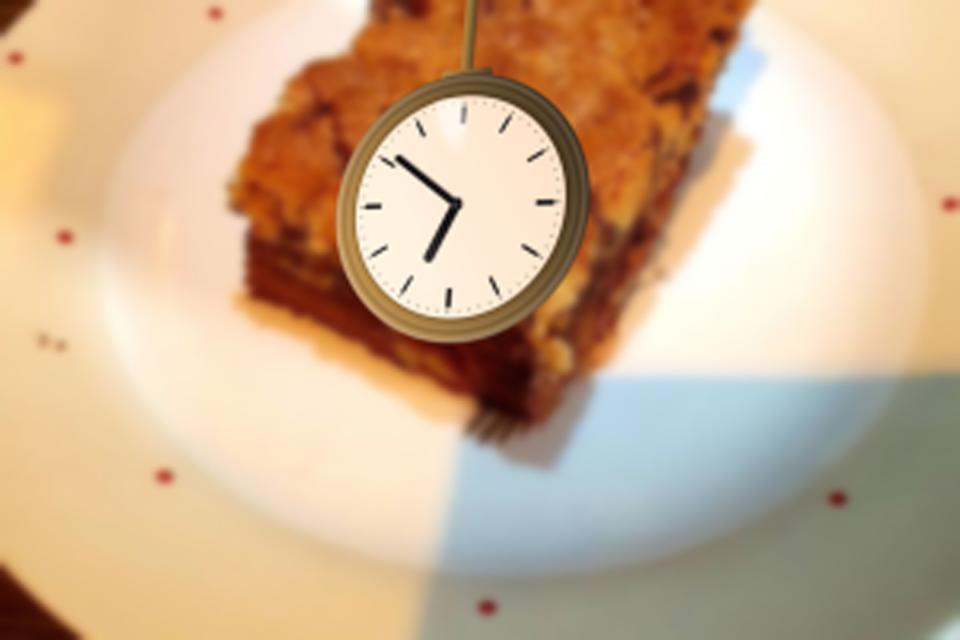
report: 6h51
